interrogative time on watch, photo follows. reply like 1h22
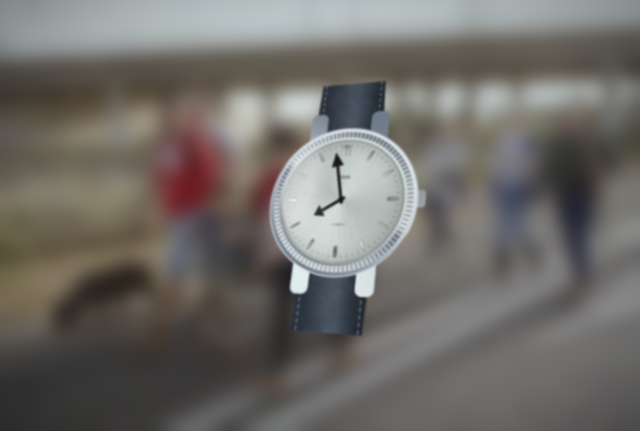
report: 7h58
